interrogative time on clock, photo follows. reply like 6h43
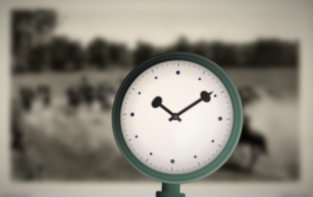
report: 10h09
